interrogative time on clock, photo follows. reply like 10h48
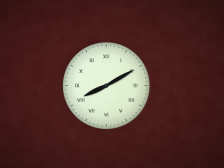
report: 8h10
